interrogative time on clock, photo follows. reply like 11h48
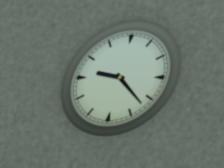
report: 9h22
